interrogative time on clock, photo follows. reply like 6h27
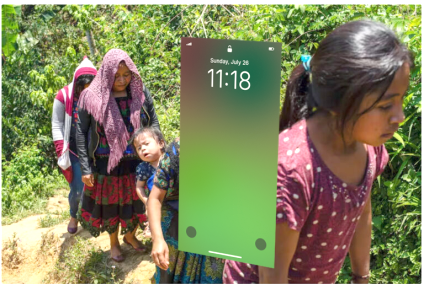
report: 11h18
